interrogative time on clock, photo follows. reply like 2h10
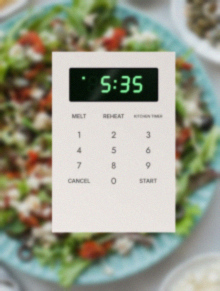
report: 5h35
